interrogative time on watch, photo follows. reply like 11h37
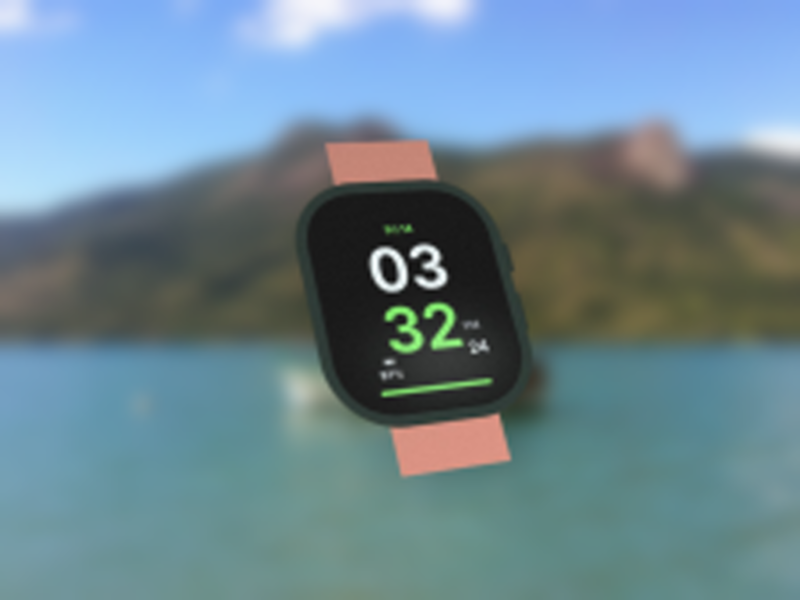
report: 3h32
